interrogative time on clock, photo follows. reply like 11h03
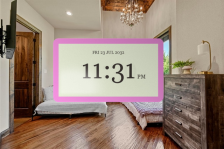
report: 11h31
